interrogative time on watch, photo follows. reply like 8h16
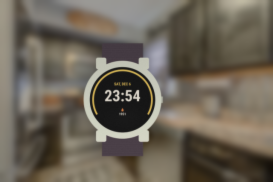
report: 23h54
